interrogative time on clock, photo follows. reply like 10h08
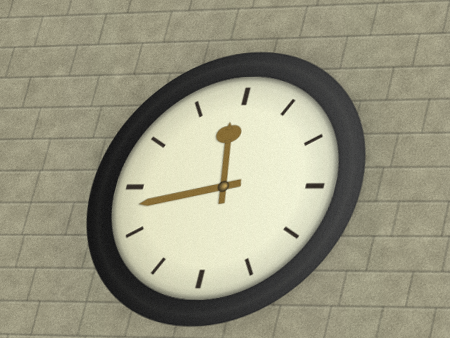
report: 11h43
